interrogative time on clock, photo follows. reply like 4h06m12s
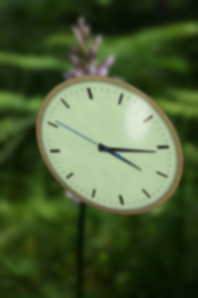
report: 4h15m51s
